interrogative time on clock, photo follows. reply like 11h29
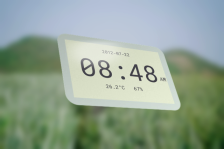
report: 8h48
